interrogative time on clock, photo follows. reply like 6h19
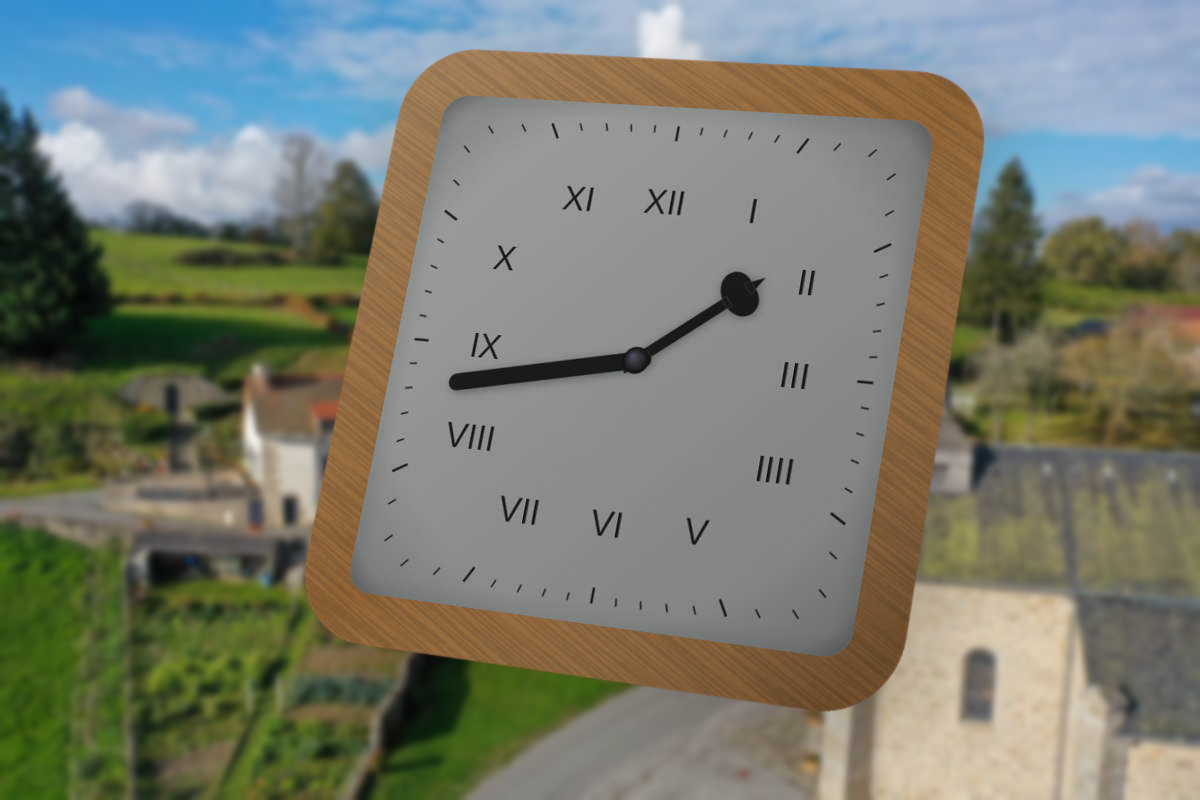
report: 1h43
